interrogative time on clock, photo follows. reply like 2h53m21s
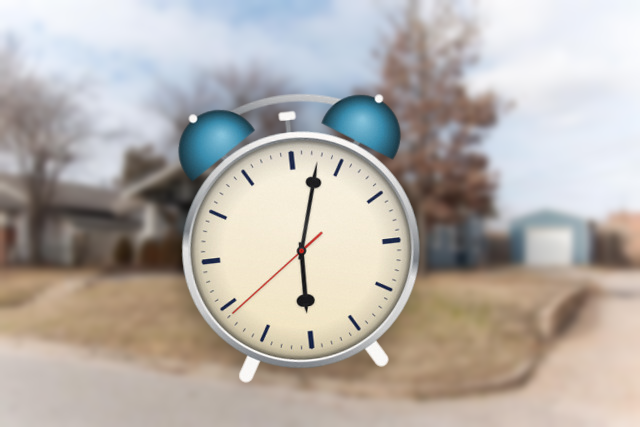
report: 6h02m39s
